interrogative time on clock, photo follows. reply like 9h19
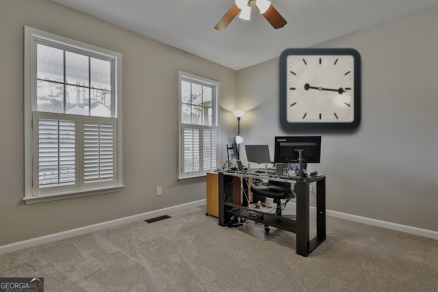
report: 9h16
